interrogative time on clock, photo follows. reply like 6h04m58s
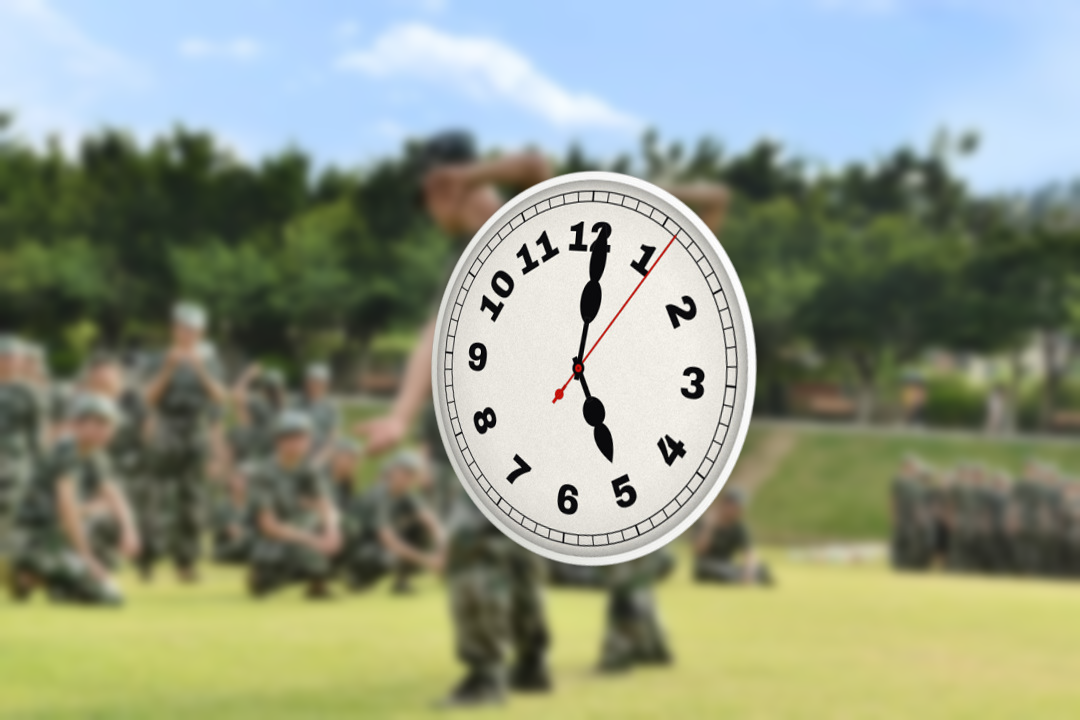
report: 5h01m06s
